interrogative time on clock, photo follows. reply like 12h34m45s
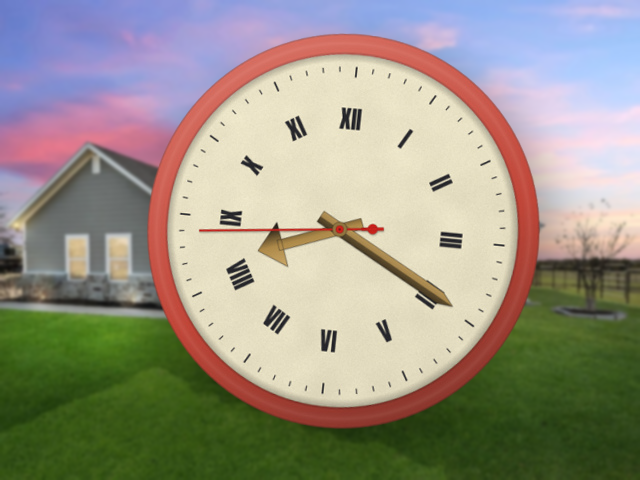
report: 8h19m44s
